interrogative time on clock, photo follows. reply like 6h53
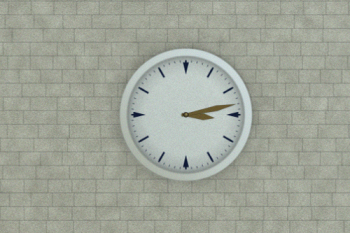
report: 3h13
